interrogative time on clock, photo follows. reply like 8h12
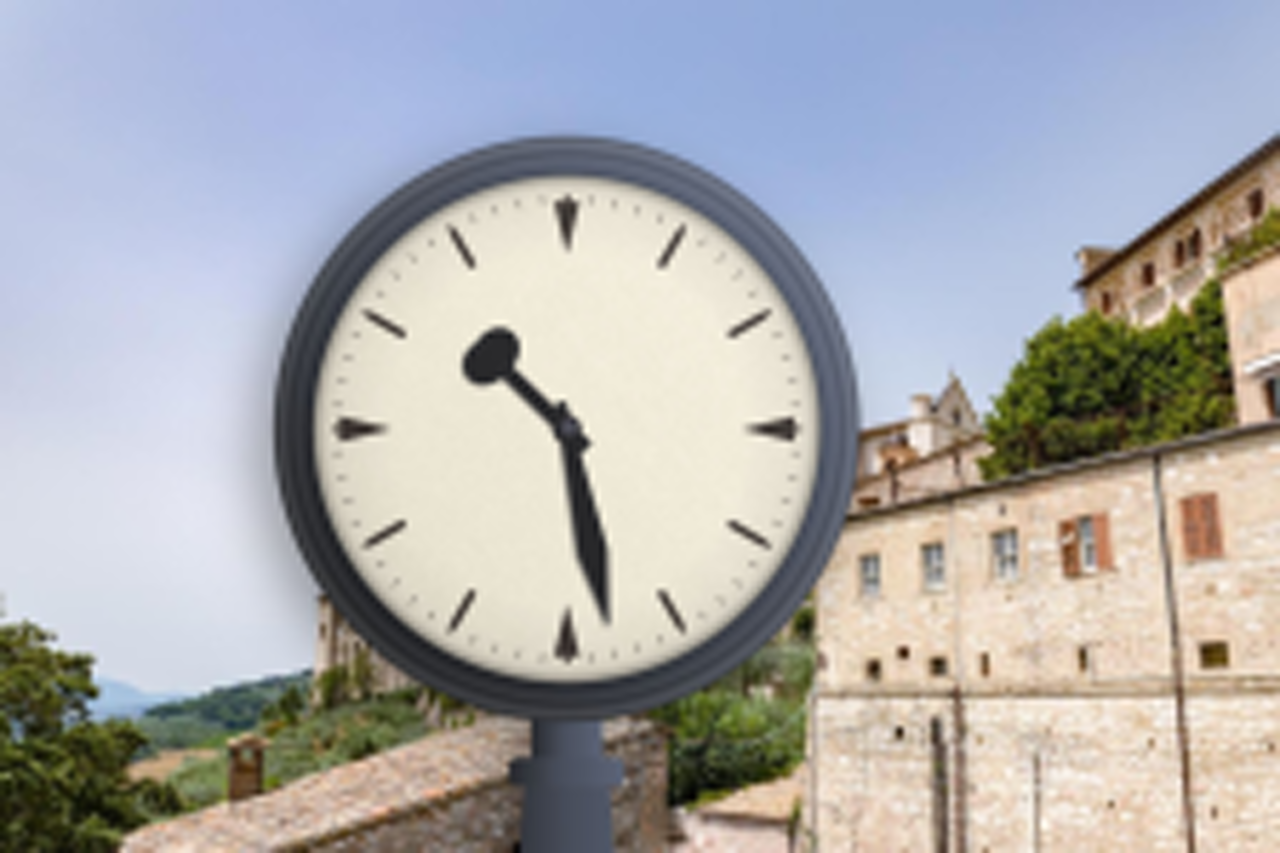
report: 10h28
